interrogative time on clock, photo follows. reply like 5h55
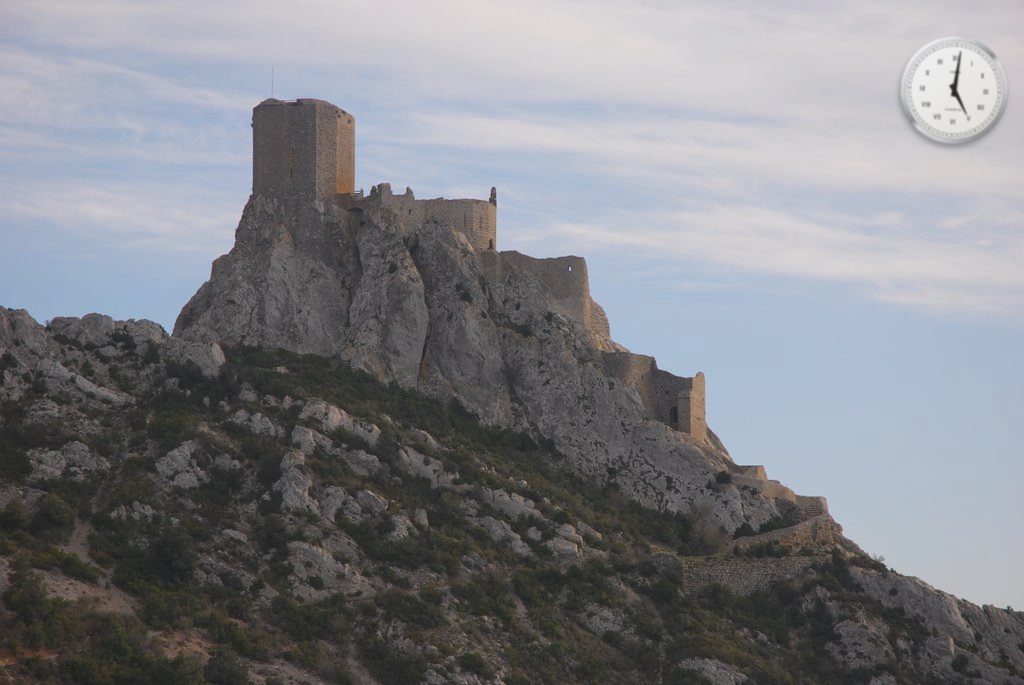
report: 5h01
